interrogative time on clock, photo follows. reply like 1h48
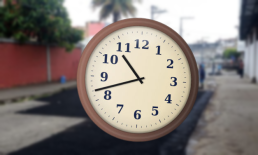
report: 10h42
